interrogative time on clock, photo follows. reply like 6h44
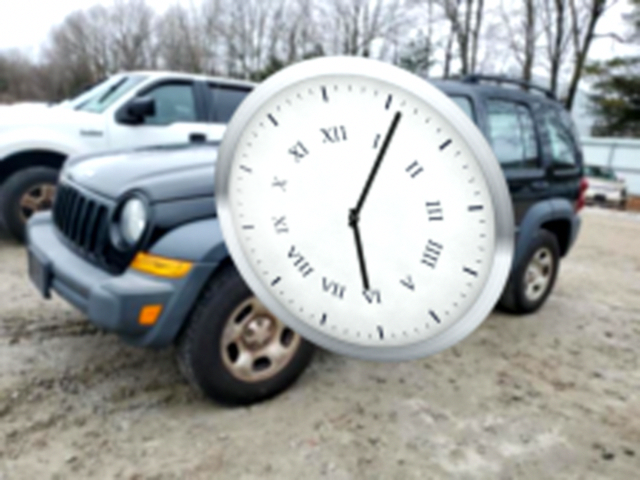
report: 6h06
